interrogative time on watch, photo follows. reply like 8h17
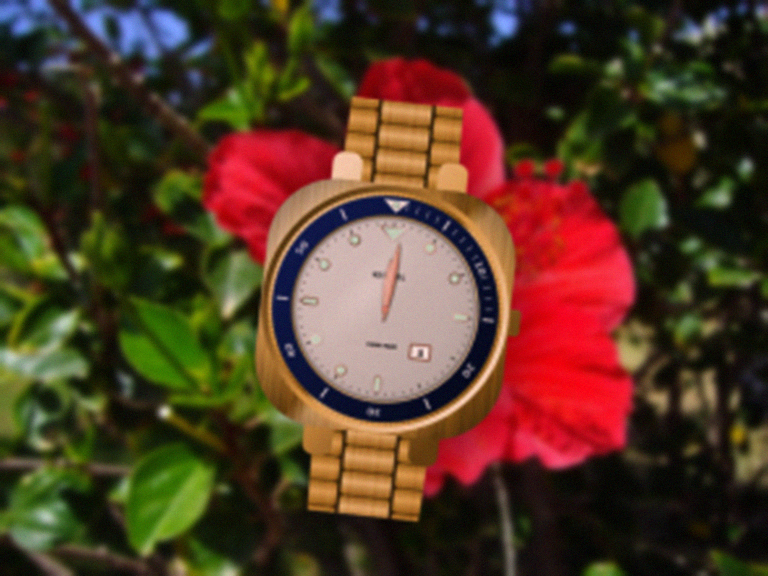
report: 12h01
